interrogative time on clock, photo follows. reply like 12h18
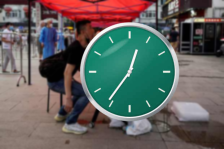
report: 12h36
